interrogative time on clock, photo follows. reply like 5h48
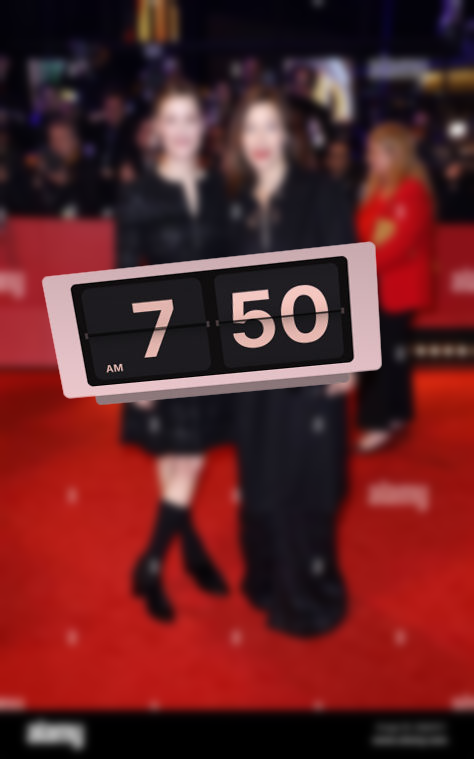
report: 7h50
